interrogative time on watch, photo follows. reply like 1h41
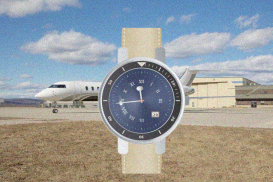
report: 11h44
